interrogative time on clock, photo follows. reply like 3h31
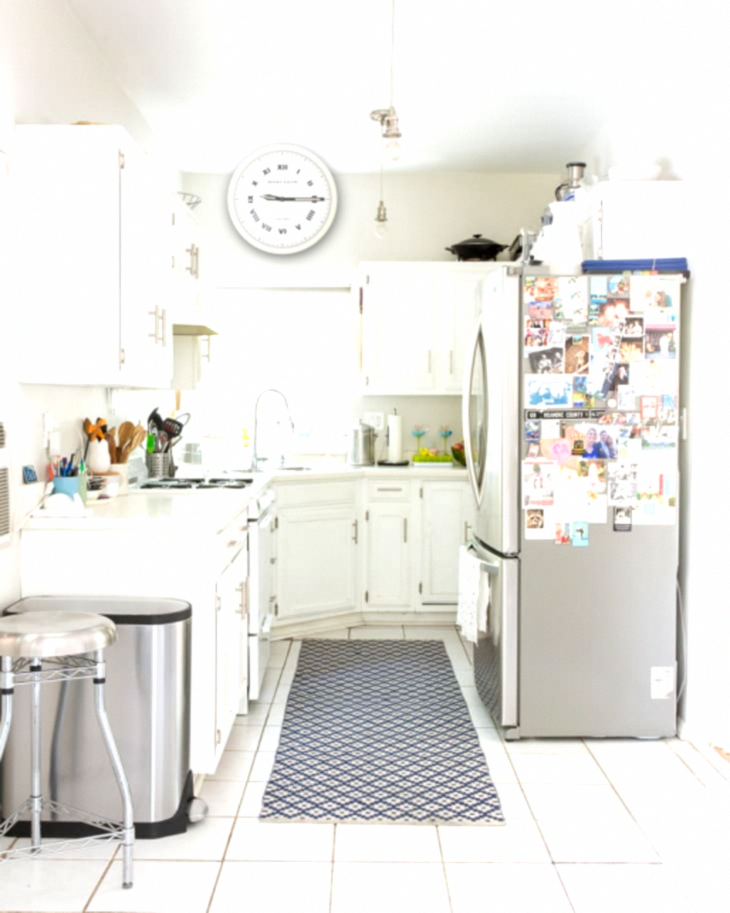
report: 9h15
